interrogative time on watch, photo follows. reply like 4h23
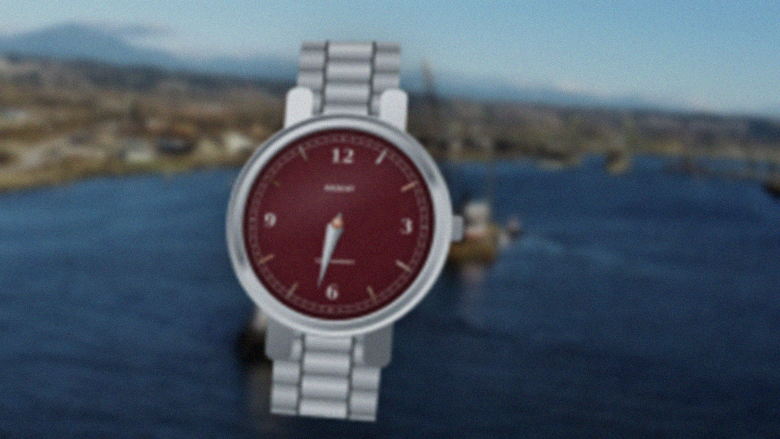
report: 6h32
